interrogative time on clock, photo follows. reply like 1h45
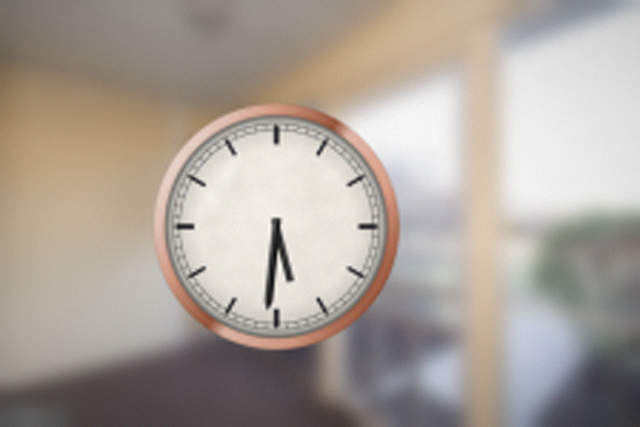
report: 5h31
